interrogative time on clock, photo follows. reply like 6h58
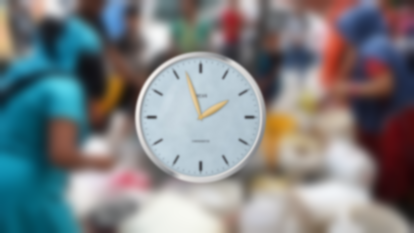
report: 1h57
